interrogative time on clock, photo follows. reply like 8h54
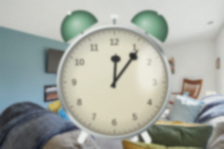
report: 12h06
